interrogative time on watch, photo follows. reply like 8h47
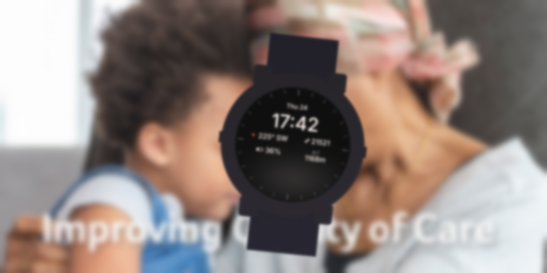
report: 17h42
